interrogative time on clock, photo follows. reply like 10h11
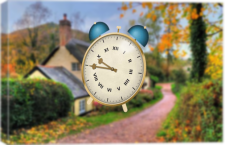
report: 9h45
